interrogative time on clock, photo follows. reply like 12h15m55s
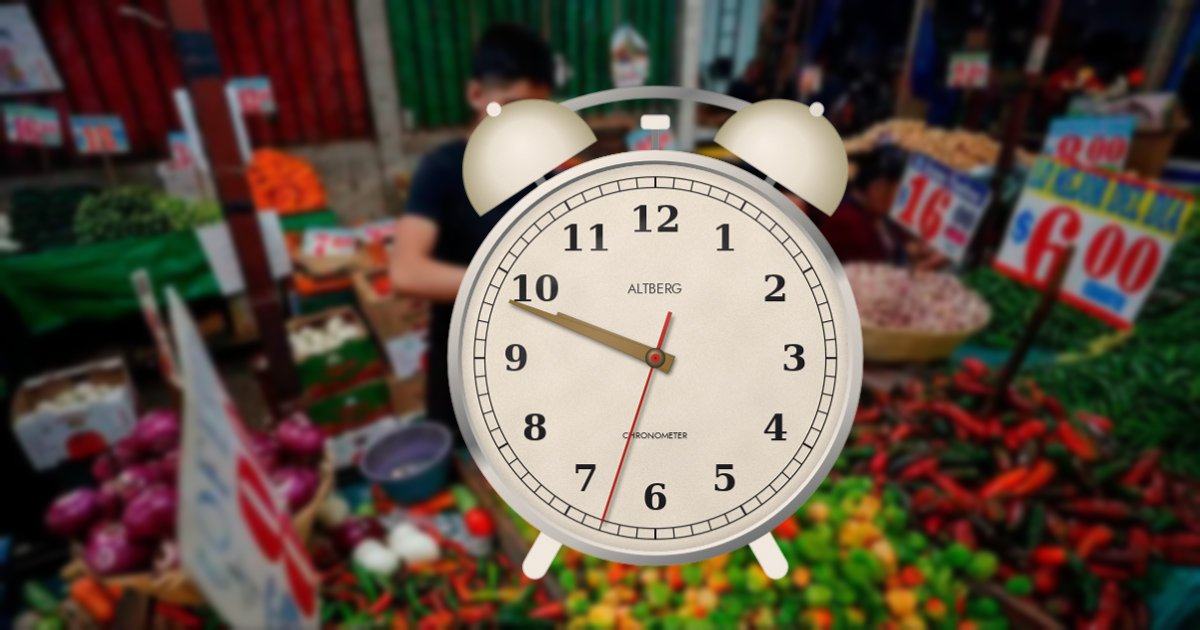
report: 9h48m33s
